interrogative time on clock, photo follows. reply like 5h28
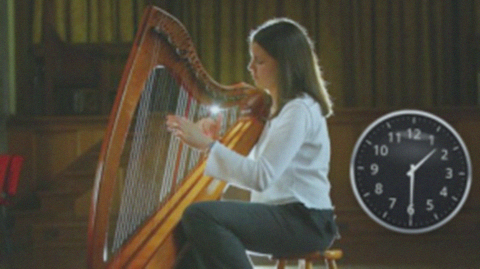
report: 1h30
